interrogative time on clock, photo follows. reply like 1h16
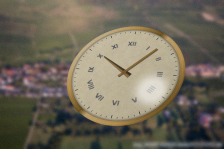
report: 10h07
